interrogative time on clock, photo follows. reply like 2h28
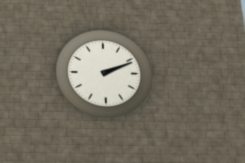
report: 2h11
